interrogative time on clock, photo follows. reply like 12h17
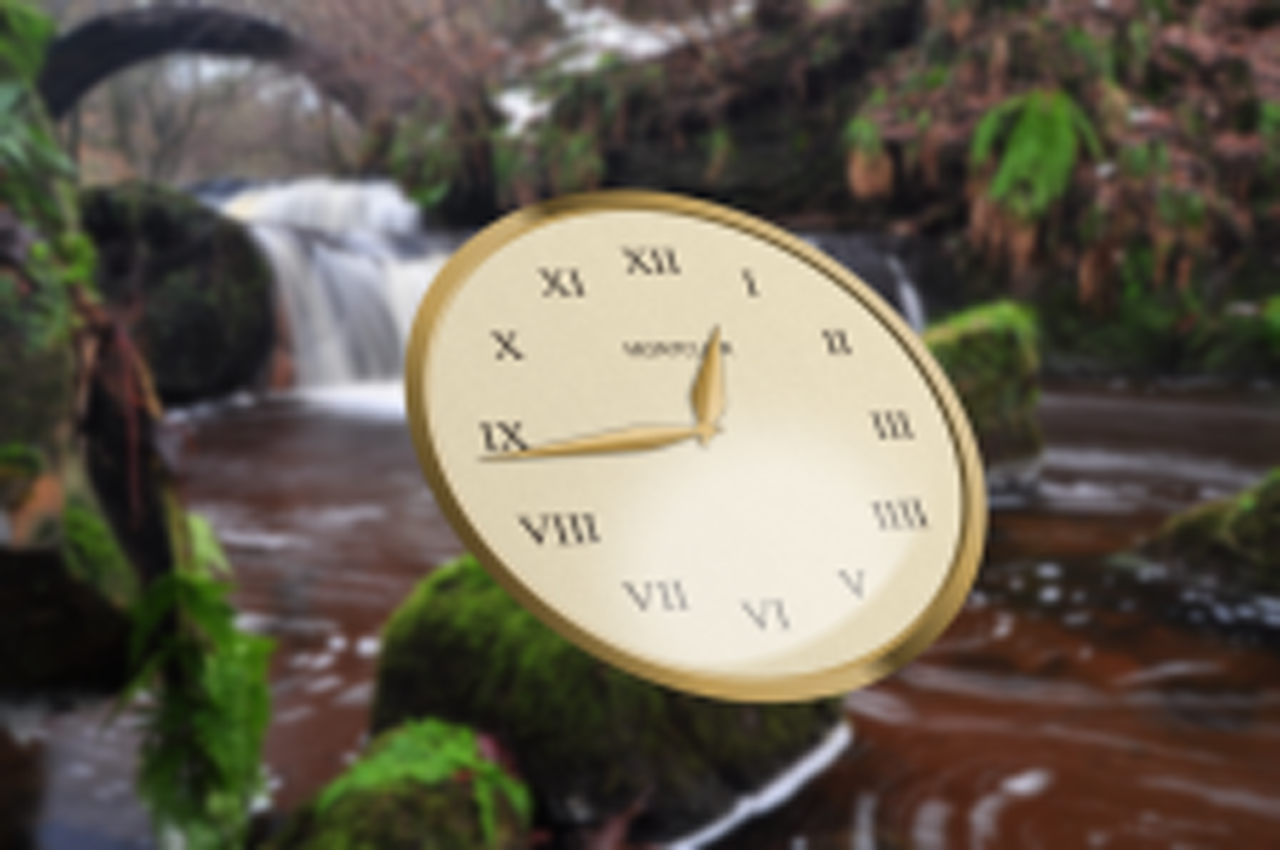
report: 12h44
